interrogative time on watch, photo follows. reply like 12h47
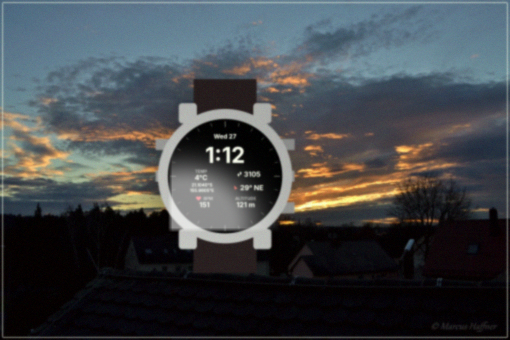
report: 1h12
